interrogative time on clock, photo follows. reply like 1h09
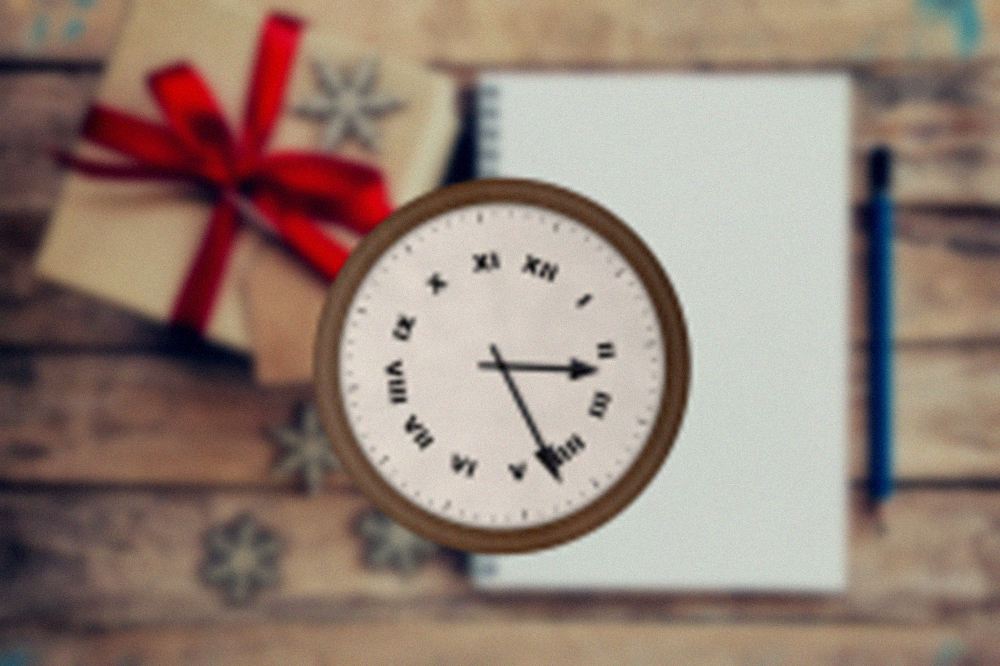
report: 2h22
